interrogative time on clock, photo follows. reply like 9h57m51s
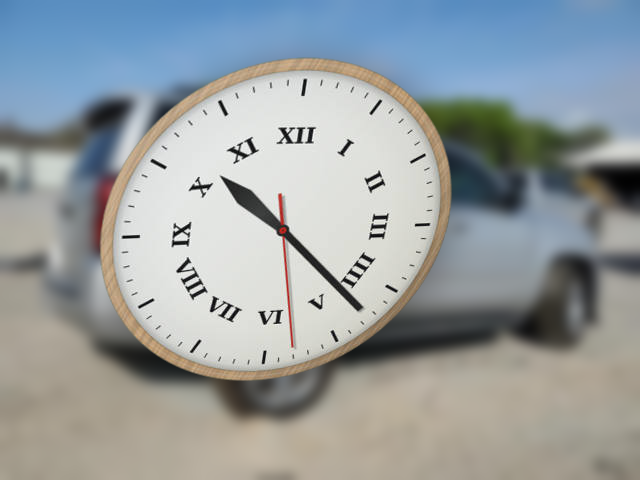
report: 10h22m28s
